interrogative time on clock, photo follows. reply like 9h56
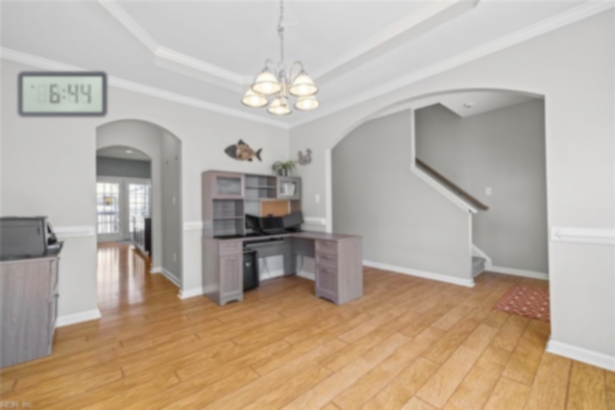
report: 6h44
